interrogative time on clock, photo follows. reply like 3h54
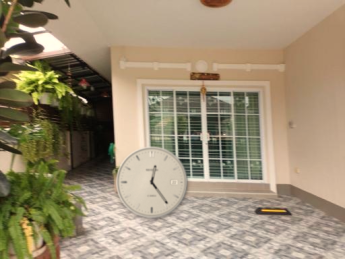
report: 12h24
